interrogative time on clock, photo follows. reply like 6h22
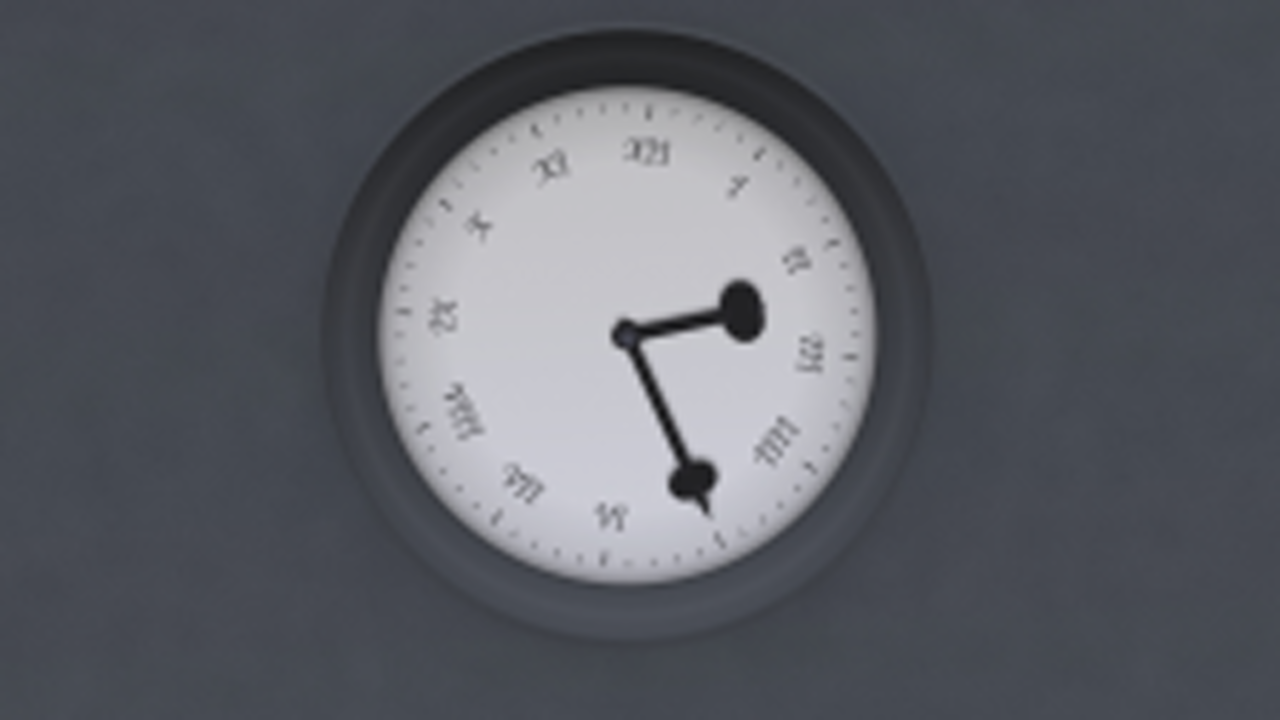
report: 2h25
